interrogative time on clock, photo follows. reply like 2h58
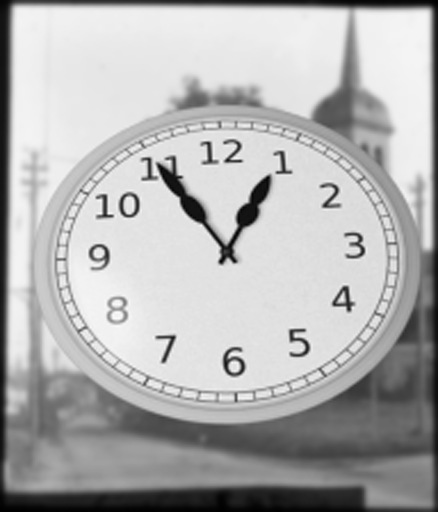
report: 12h55
